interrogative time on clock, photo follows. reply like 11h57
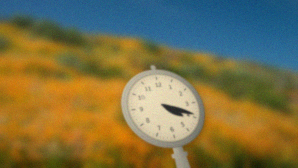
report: 4h19
